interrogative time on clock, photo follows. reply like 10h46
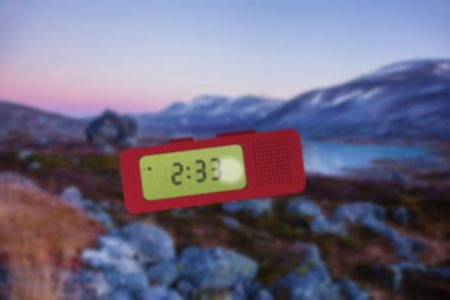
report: 2h33
